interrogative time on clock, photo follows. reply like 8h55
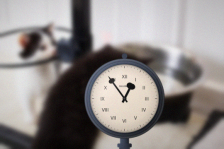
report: 12h54
